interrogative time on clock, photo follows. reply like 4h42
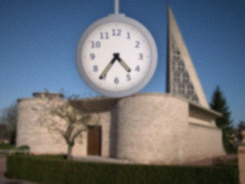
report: 4h36
